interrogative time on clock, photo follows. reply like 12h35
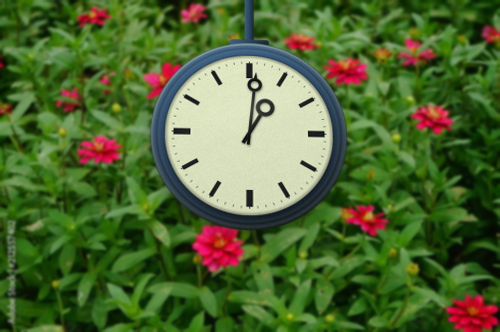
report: 1h01
